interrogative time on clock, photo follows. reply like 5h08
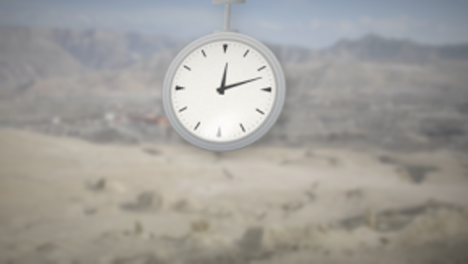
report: 12h12
